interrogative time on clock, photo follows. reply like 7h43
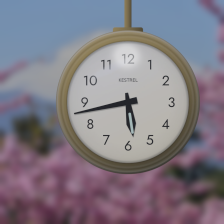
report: 5h43
